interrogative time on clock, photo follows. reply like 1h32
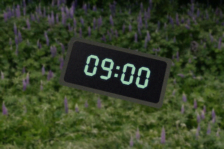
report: 9h00
